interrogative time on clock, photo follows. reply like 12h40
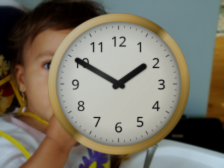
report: 1h50
